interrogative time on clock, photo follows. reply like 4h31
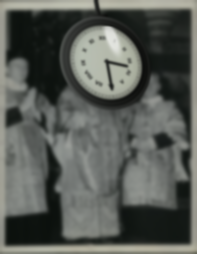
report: 3h30
